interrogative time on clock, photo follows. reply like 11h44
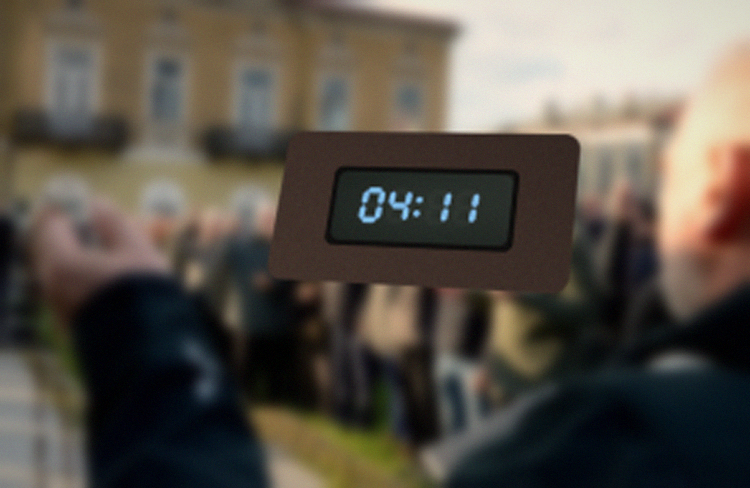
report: 4h11
